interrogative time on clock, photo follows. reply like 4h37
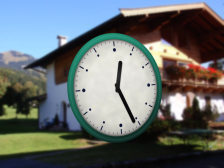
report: 12h26
